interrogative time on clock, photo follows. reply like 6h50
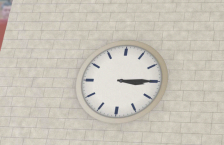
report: 3h15
